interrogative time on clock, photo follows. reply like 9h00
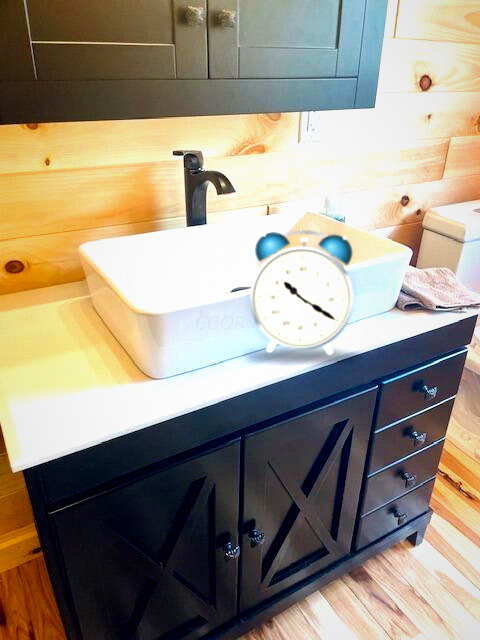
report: 10h20
